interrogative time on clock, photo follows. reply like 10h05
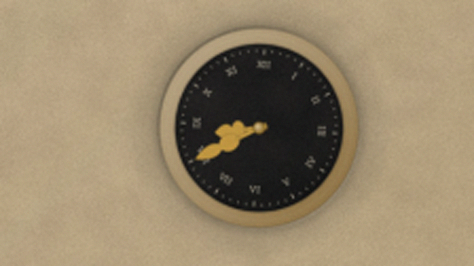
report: 8h40
